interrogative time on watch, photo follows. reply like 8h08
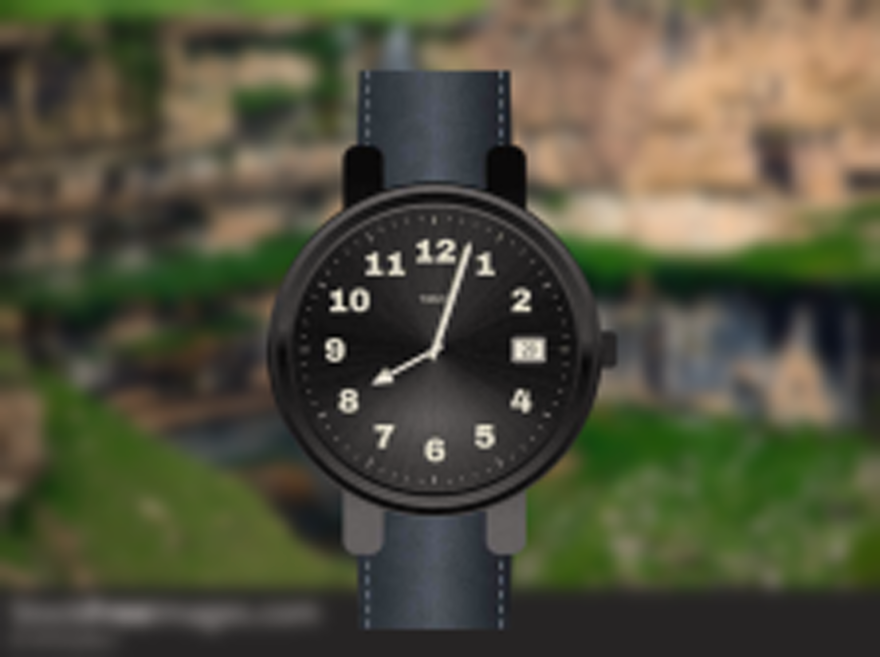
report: 8h03
